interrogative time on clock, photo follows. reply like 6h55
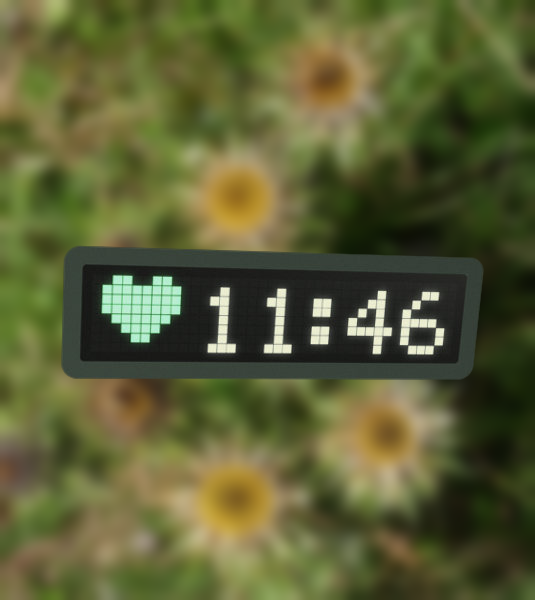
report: 11h46
